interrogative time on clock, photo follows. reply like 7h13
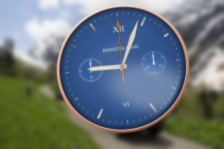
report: 9h04
